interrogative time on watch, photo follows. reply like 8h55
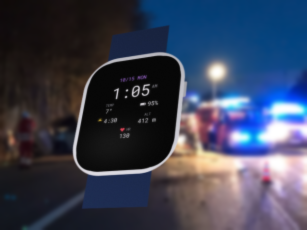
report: 1h05
